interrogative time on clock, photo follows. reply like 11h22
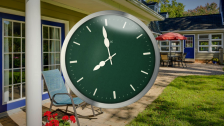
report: 7h59
